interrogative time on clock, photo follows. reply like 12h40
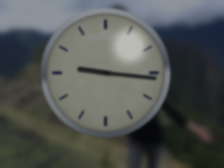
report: 9h16
